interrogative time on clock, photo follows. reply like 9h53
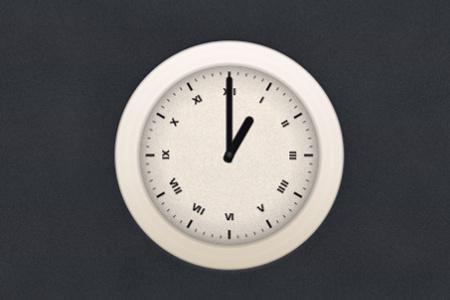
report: 1h00
